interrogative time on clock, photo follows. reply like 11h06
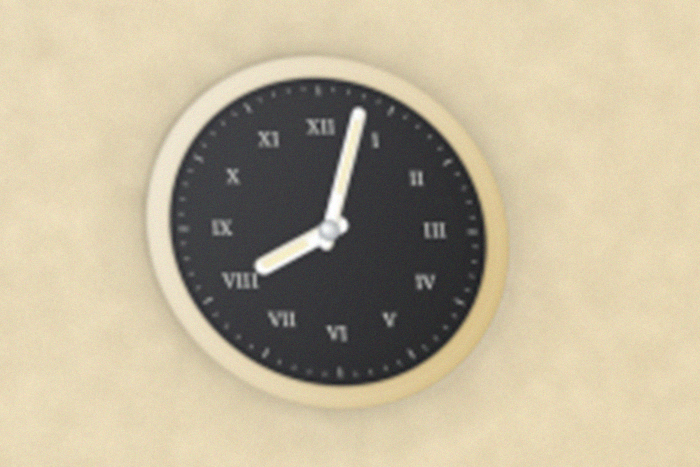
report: 8h03
